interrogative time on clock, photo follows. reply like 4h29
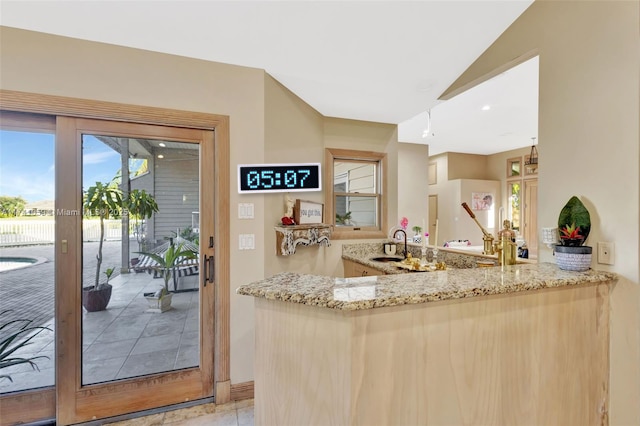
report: 5h07
